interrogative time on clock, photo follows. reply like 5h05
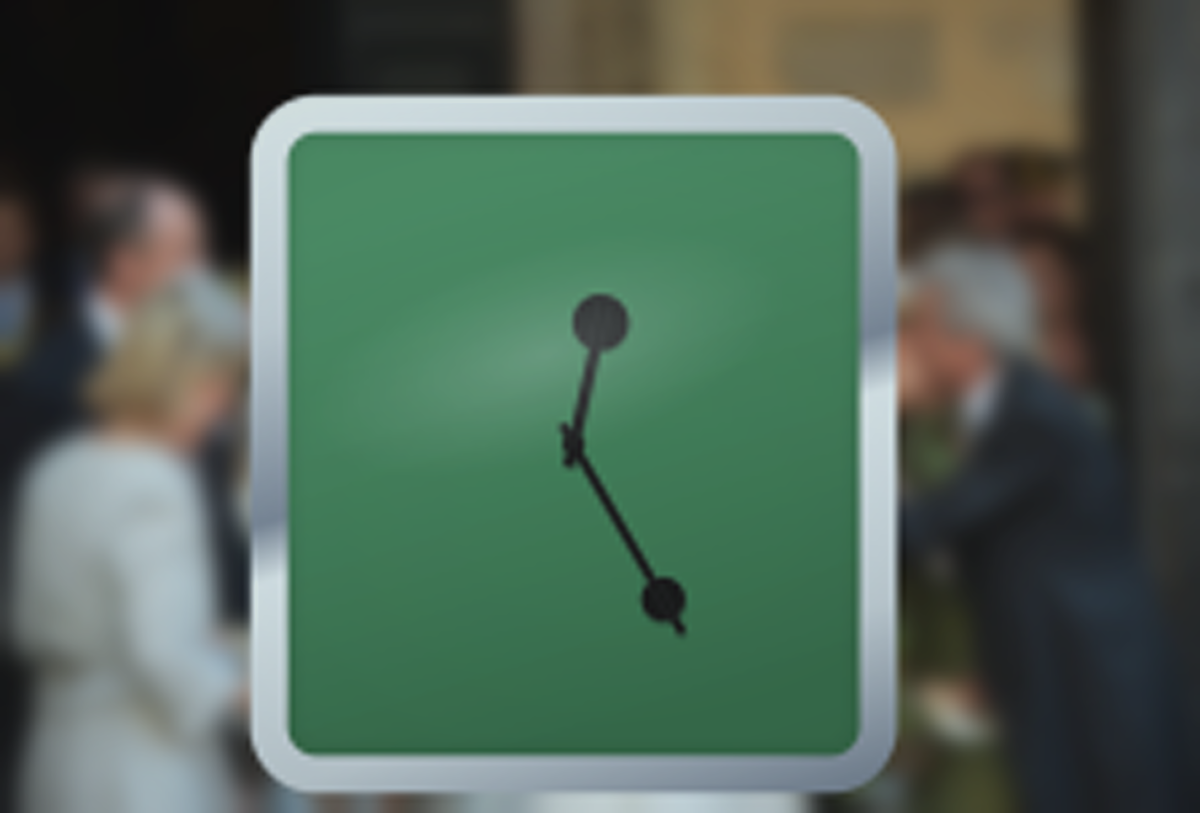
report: 12h25
